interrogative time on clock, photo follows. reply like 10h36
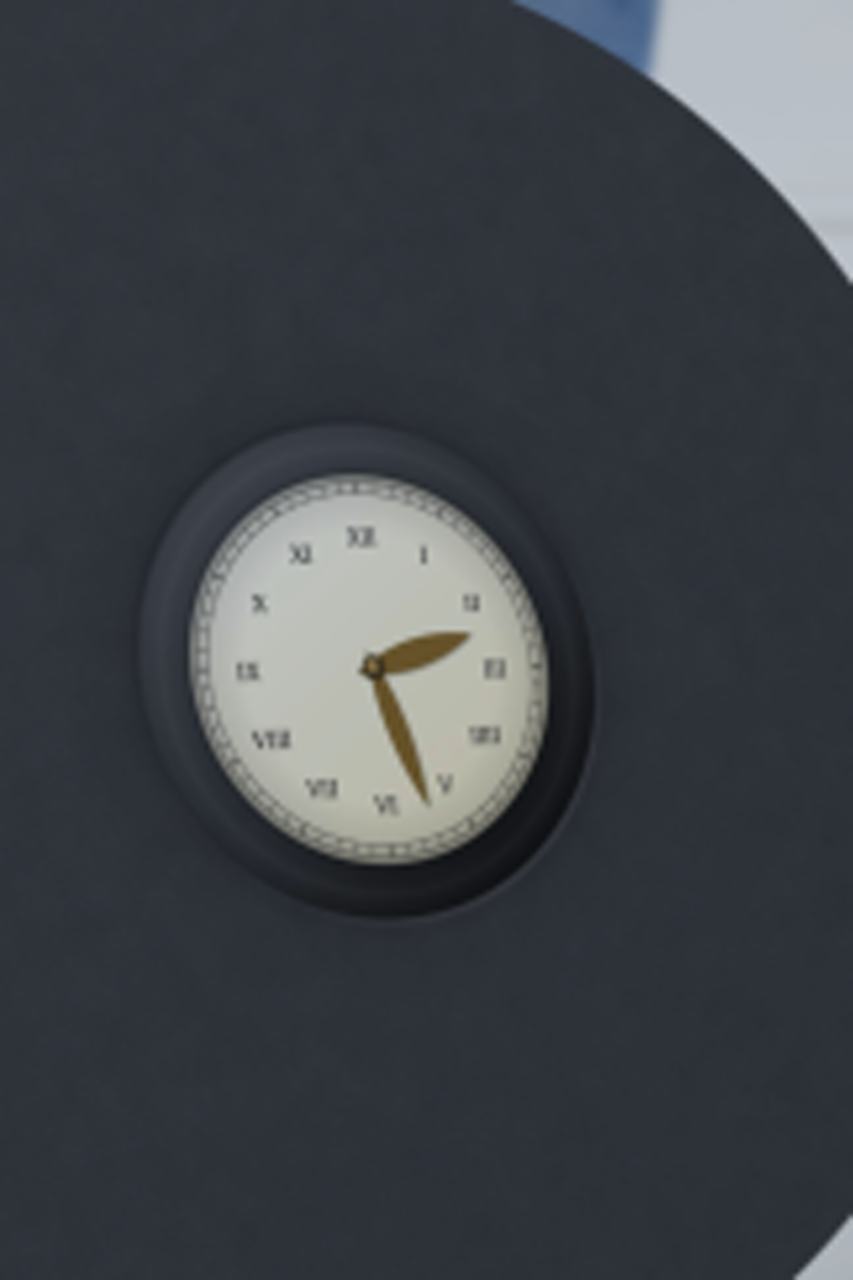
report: 2h27
